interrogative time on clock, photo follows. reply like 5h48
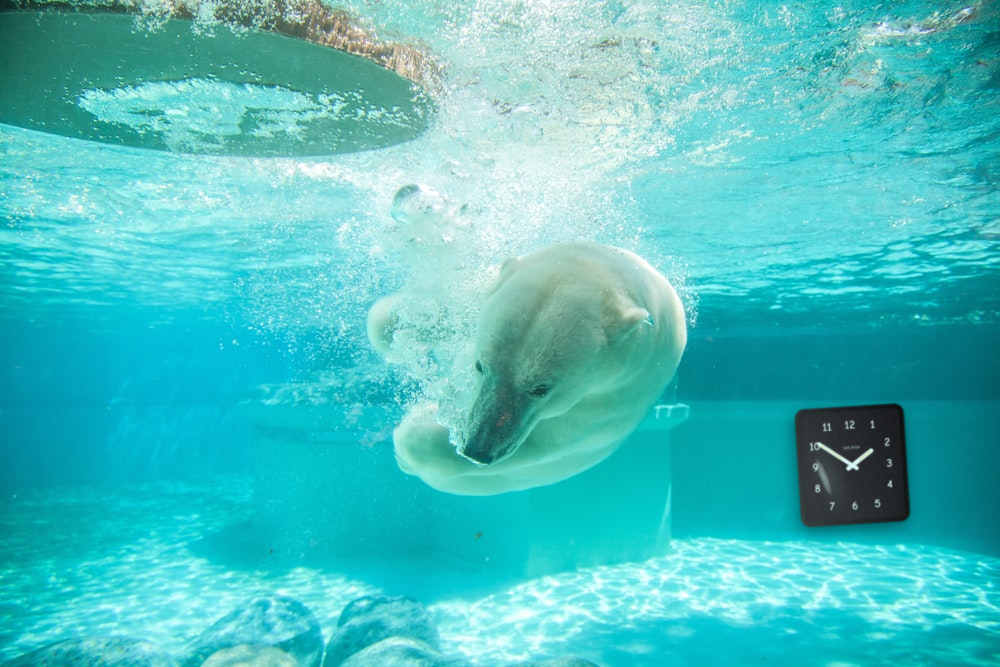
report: 1h51
